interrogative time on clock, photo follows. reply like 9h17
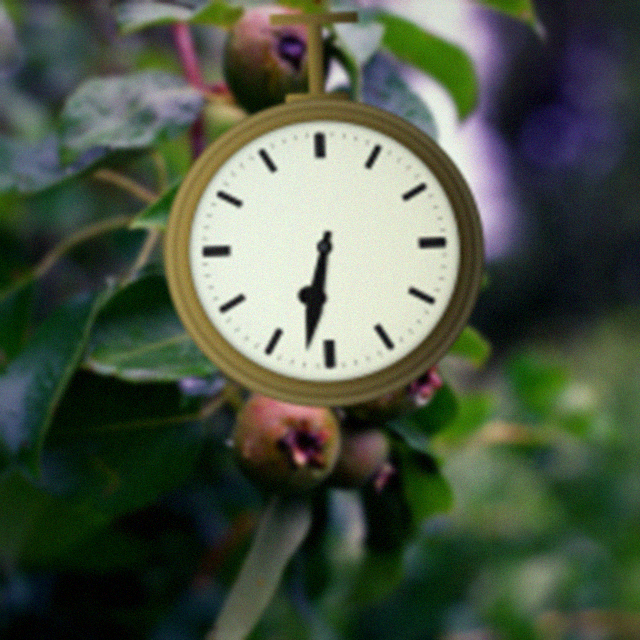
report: 6h32
